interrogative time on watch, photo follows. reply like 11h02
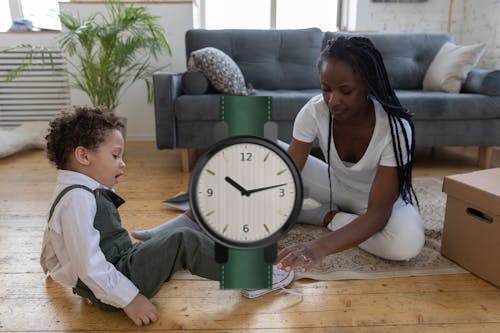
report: 10h13
